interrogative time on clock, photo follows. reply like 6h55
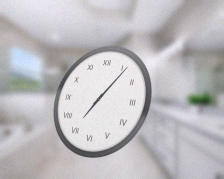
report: 7h06
